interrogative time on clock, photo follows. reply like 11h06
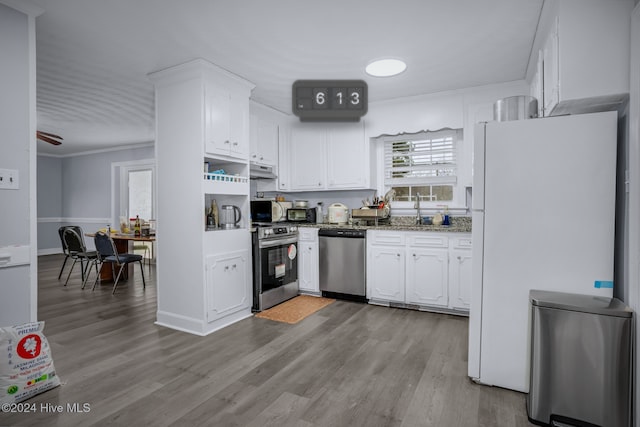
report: 6h13
